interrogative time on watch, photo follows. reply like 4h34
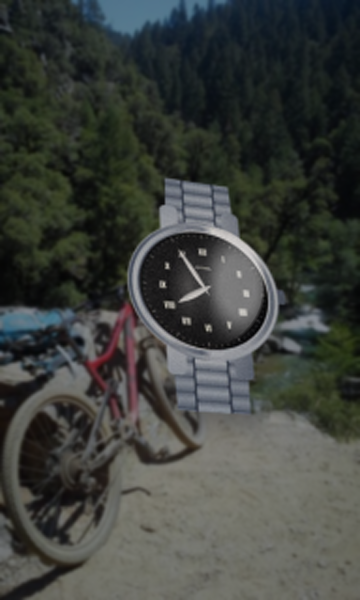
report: 7h55
